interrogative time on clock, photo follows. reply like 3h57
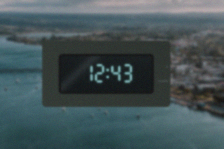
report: 12h43
